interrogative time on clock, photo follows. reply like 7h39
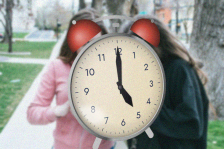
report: 5h00
